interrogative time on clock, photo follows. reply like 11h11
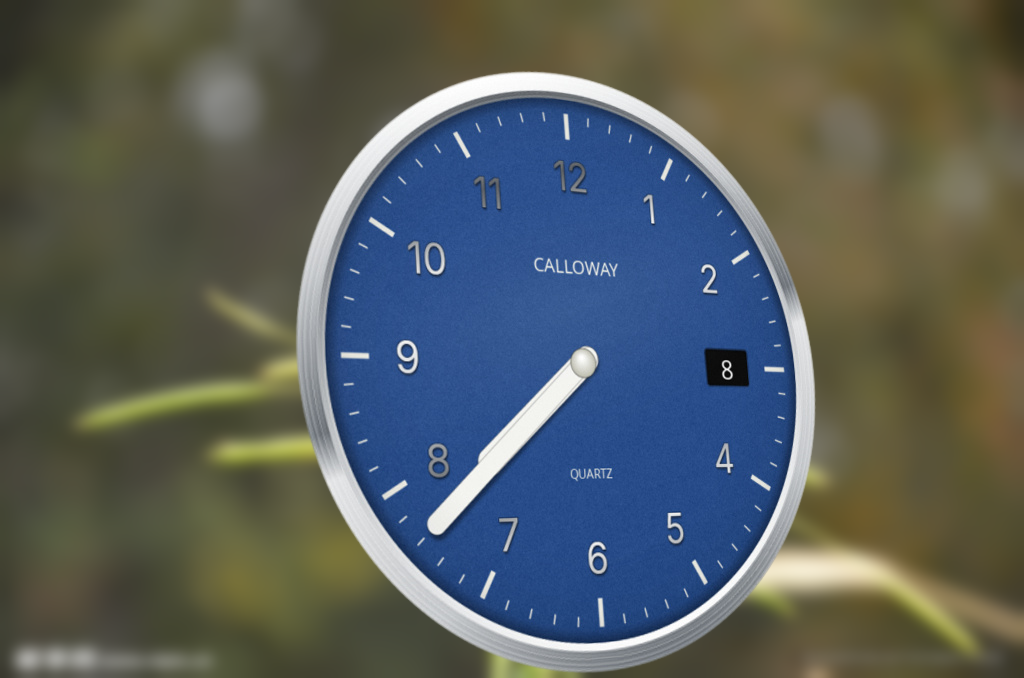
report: 7h38
